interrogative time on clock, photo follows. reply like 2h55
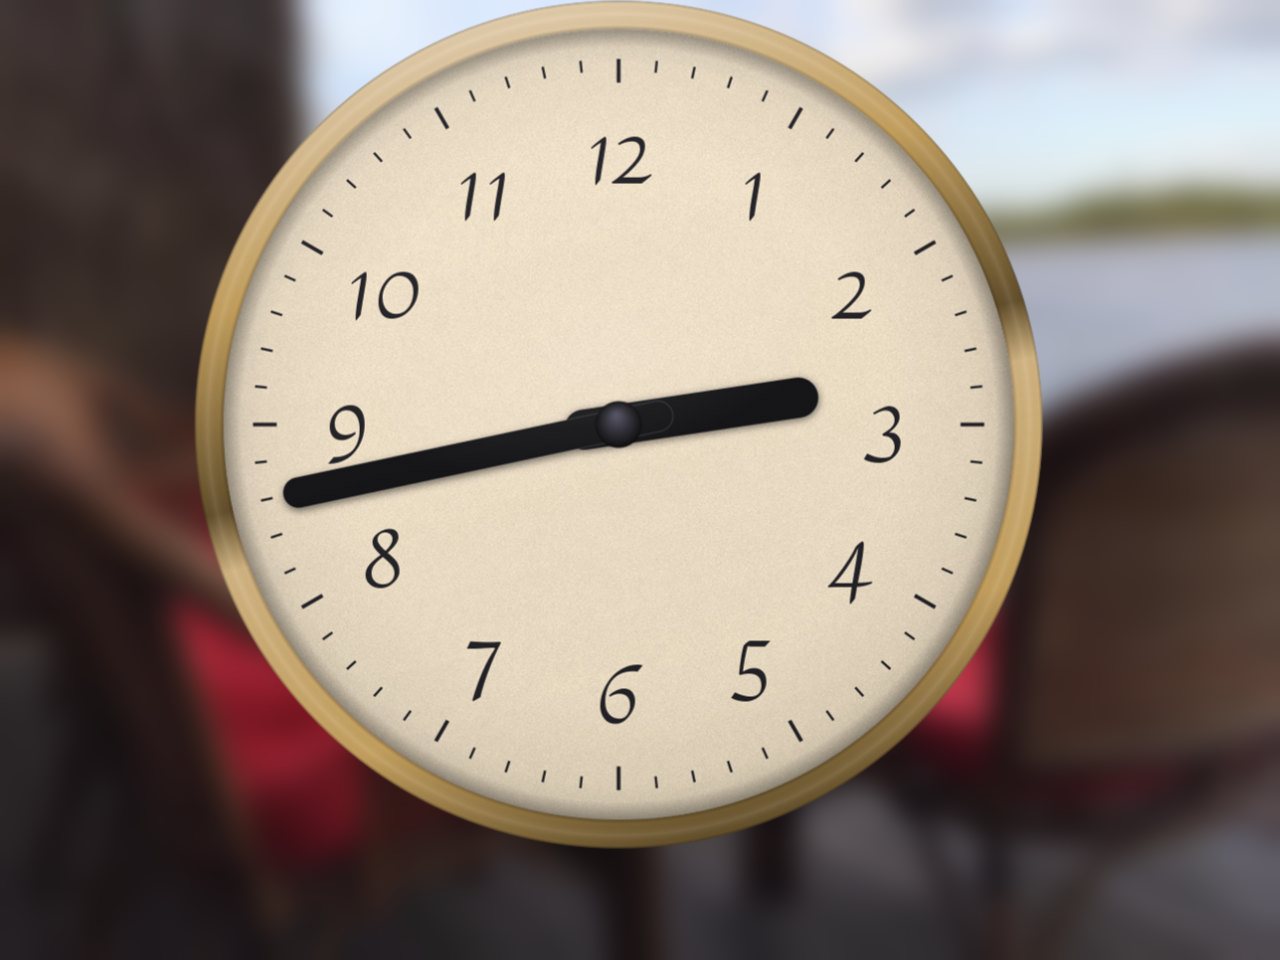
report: 2h43
